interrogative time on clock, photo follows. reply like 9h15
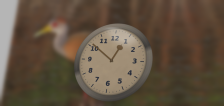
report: 12h51
